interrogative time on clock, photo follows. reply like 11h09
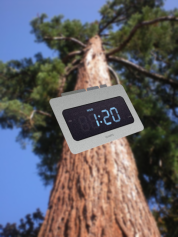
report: 1h20
